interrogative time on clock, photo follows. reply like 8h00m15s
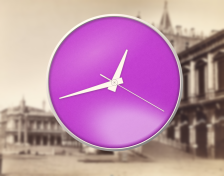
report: 12h42m20s
